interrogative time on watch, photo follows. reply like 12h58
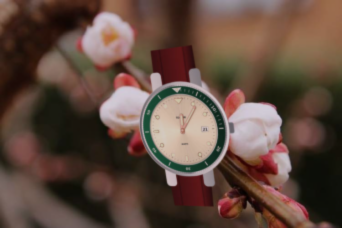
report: 12h06
